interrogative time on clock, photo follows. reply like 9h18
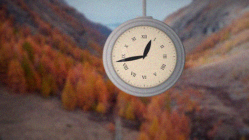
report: 12h43
